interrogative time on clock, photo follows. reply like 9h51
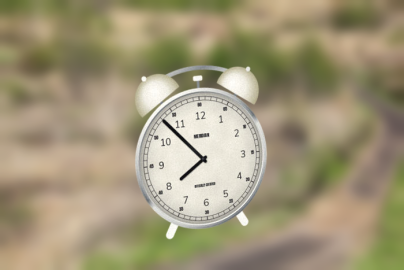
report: 7h53
